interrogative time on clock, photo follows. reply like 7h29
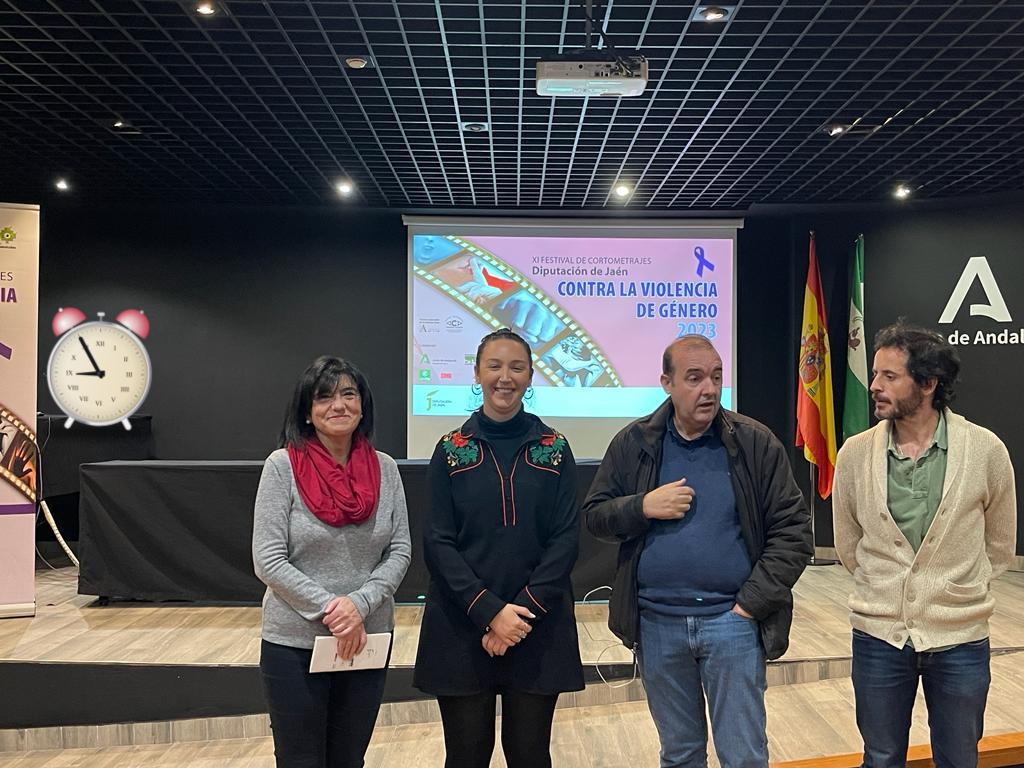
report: 8h55
